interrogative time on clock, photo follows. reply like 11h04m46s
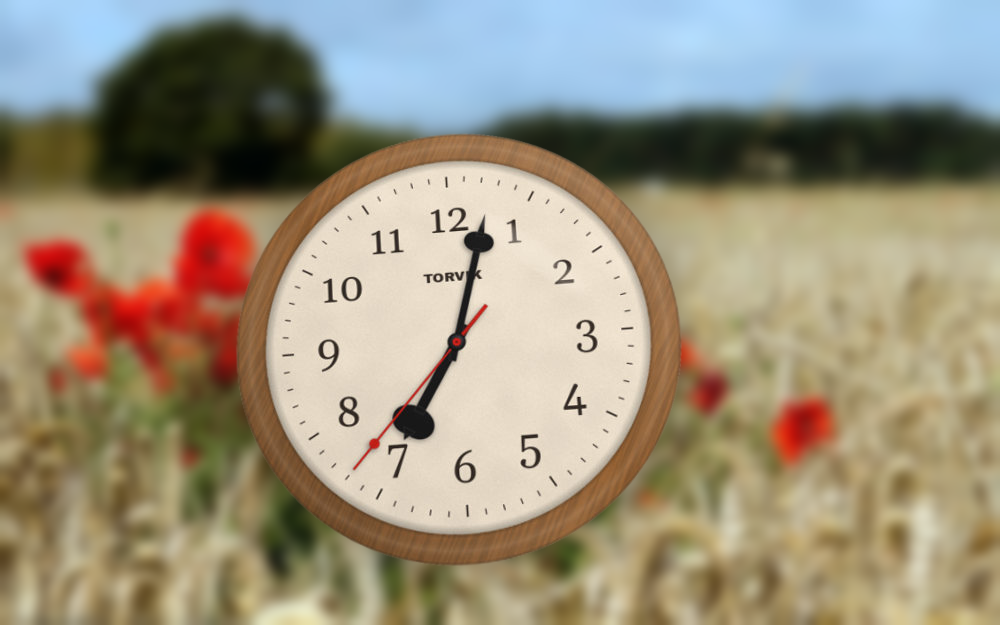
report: 7h02m37s
